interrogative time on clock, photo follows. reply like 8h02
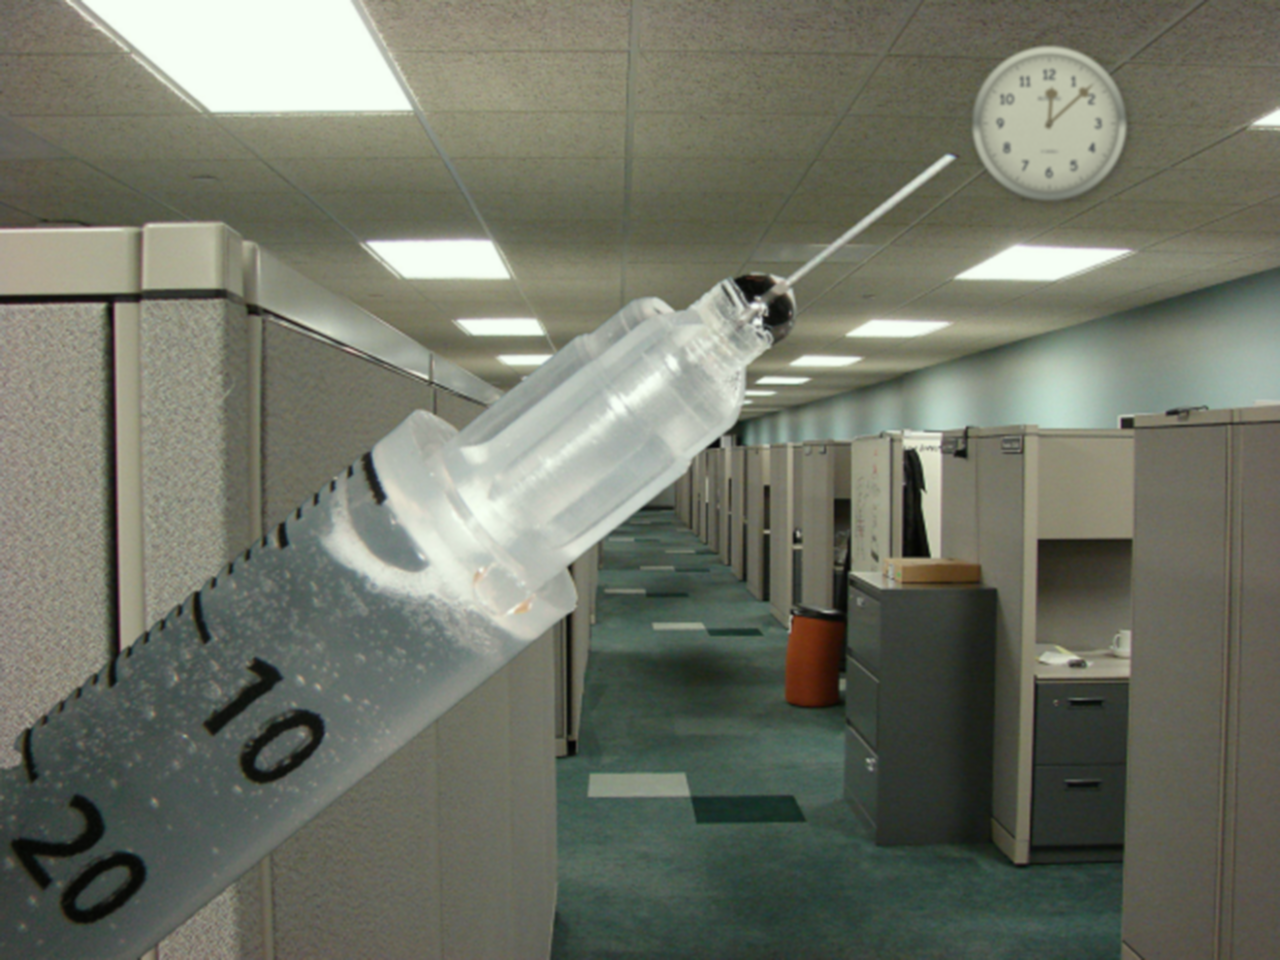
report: 12h08
